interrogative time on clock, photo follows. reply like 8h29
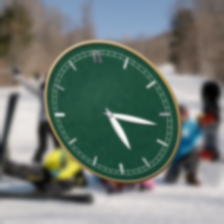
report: 5h17
